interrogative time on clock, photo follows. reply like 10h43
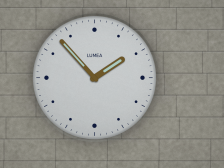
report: 1h53
